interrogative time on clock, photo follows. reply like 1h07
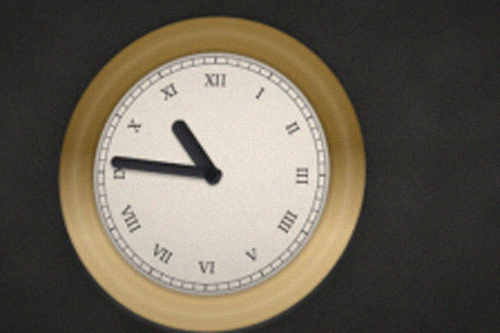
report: 10h46
